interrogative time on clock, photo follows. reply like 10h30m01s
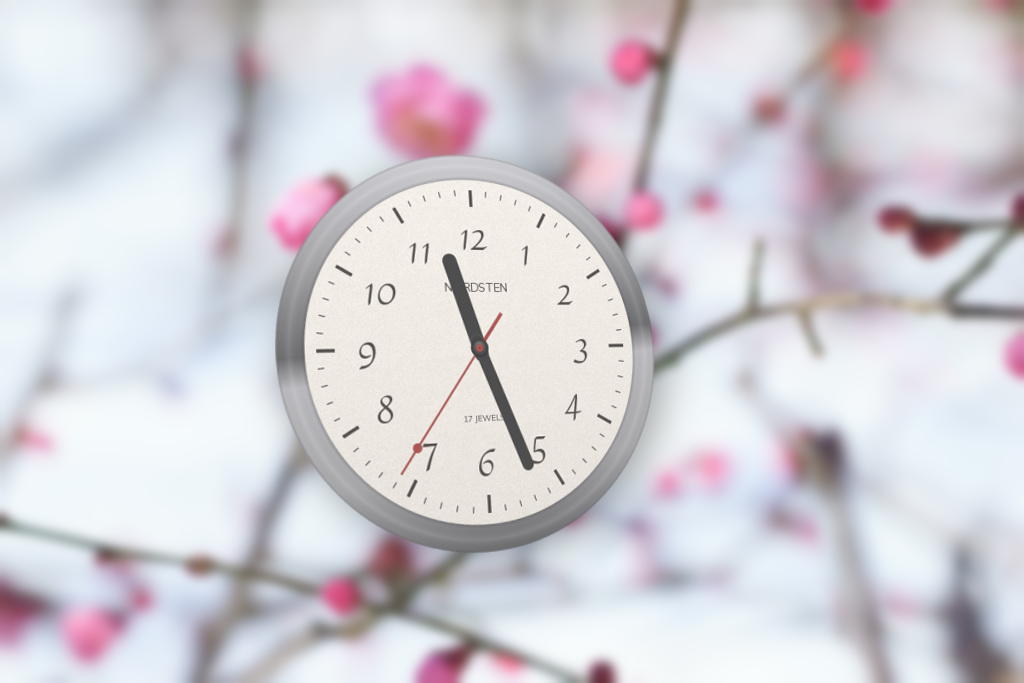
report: 11h26m36s
